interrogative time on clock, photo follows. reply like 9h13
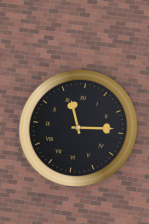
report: 11h14
